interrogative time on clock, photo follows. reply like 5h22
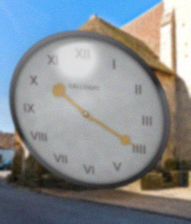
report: 10h20
